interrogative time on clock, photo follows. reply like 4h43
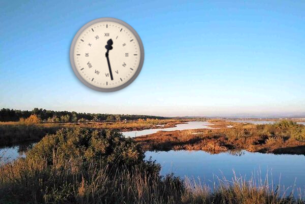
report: 12h28
